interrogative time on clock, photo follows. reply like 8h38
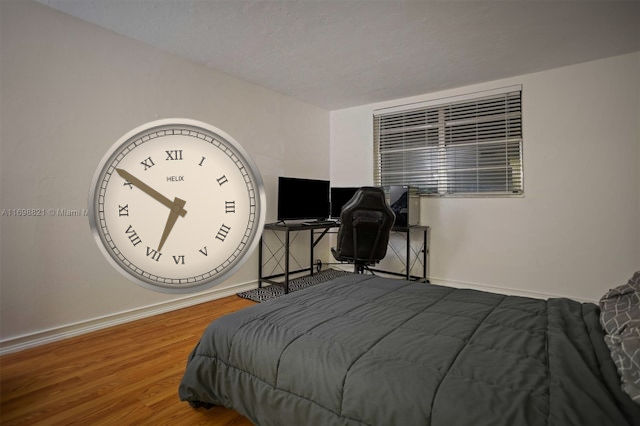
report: 6h51
